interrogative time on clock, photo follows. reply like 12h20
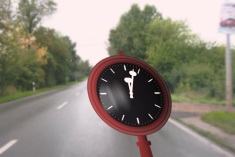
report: 12h03
